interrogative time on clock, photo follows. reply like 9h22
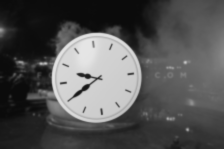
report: 9h40
